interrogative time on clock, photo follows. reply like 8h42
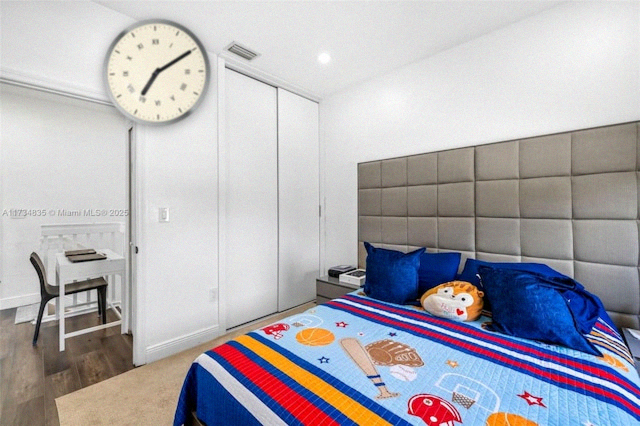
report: 7h10
